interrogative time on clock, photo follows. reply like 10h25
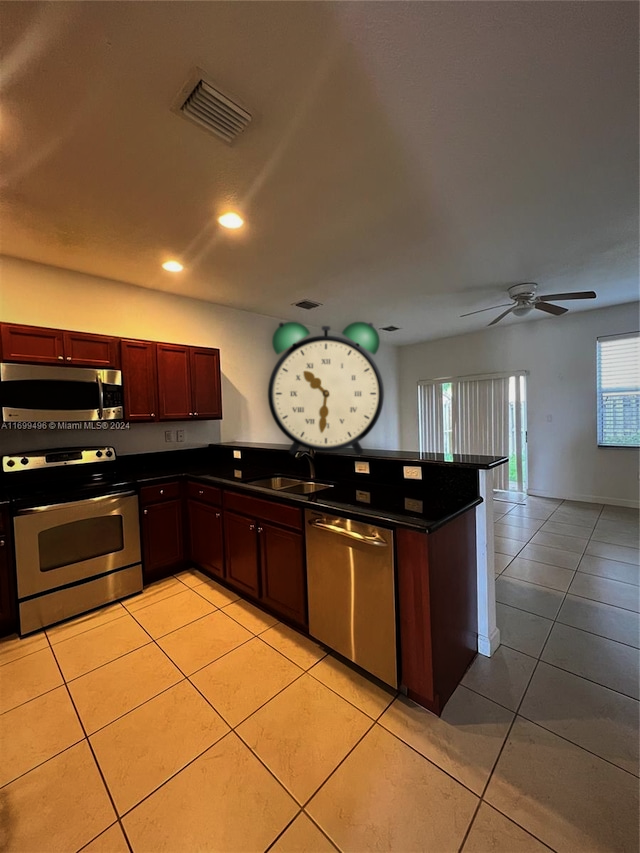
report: 10h31
